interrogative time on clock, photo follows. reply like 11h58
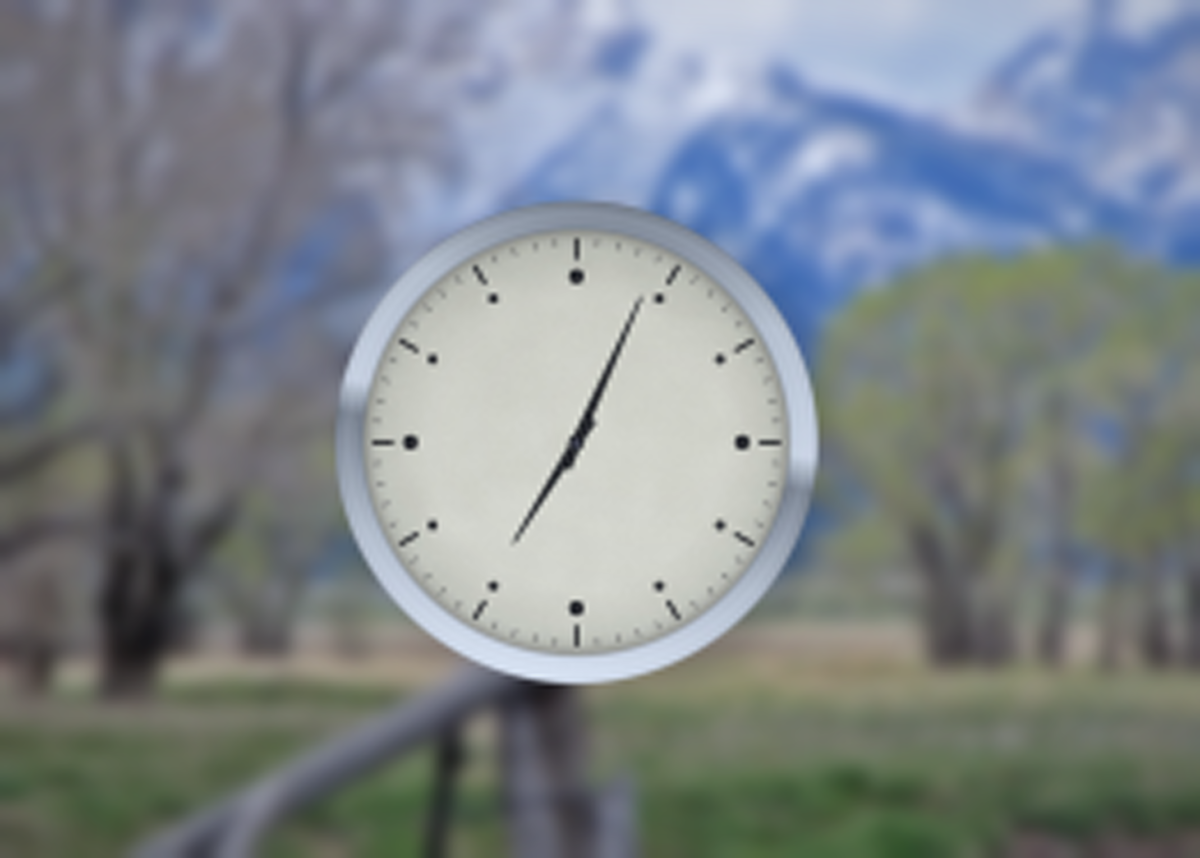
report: 7h04
